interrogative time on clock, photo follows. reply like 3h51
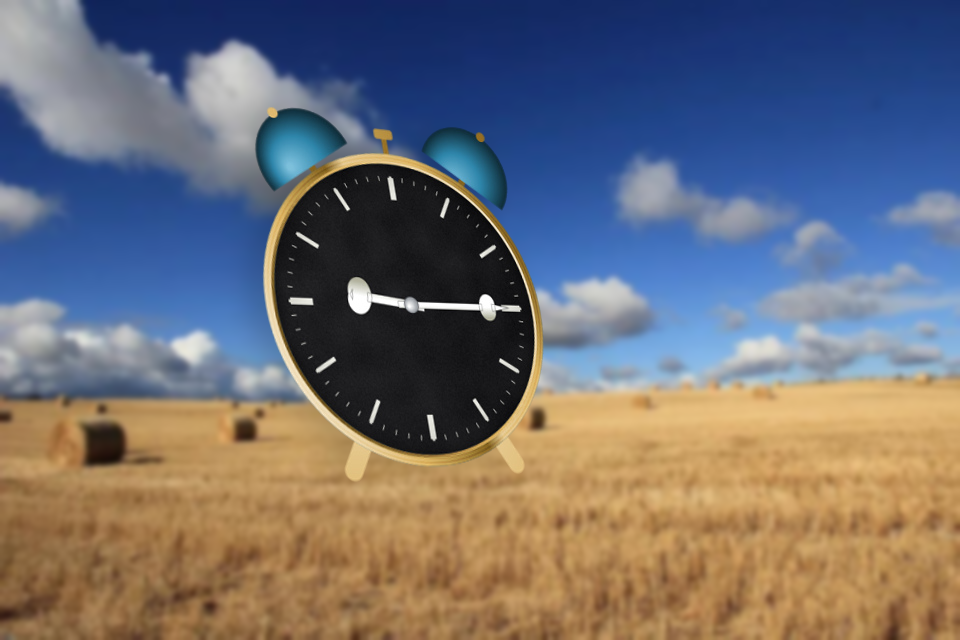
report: 9h15
